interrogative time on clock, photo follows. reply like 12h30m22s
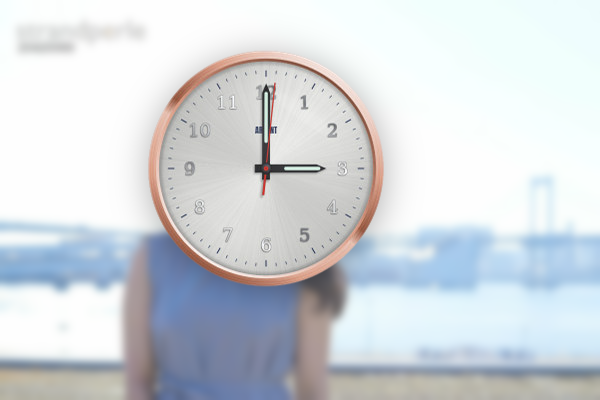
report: 3h00m01s
